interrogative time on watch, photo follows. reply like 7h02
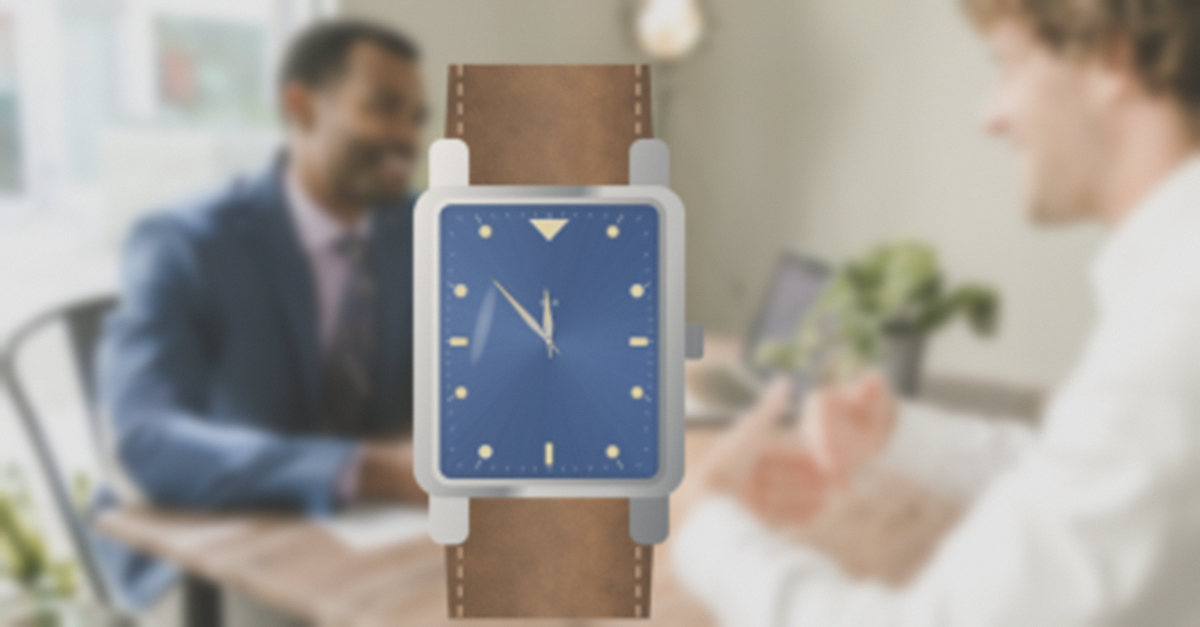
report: 11h53
